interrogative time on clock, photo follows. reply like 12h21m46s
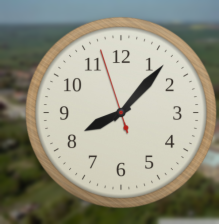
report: 8h06m57s
